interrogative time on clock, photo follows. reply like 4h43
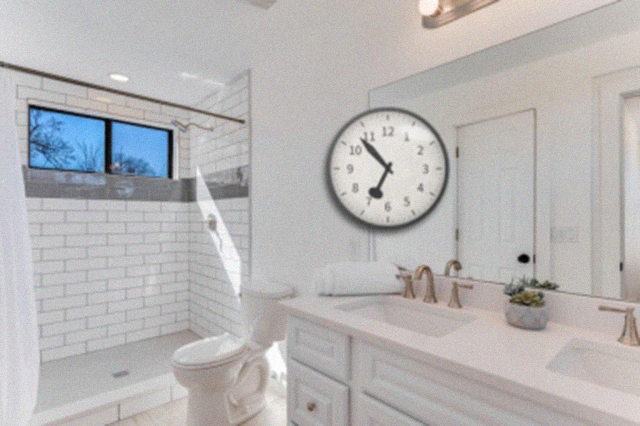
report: 6h53
